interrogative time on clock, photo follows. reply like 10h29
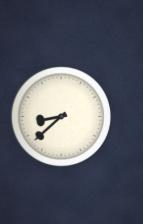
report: 8h38
